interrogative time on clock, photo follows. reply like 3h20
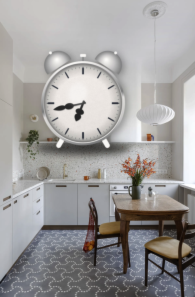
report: 6h43
